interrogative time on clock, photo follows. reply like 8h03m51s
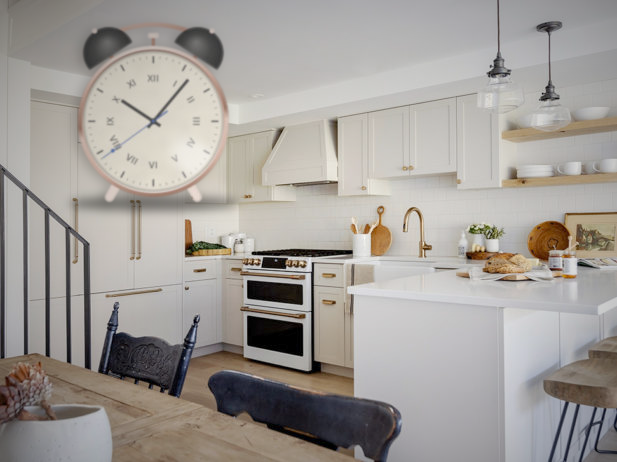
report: 10h06m39s
